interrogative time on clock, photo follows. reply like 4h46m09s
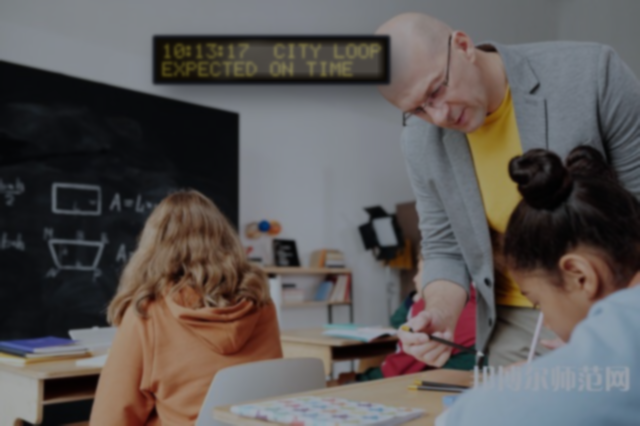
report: 10h13m17s
